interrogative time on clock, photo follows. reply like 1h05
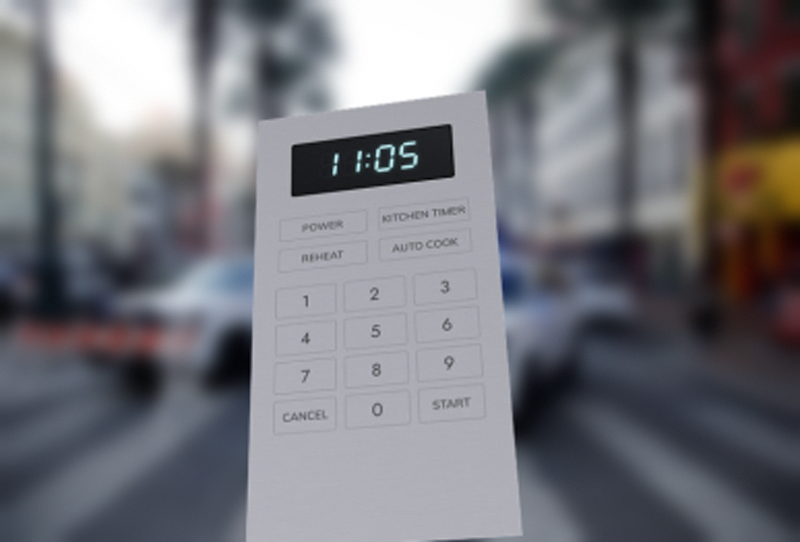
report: 11h05
